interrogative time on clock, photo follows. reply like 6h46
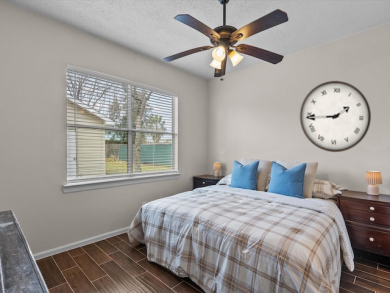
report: 1h44
